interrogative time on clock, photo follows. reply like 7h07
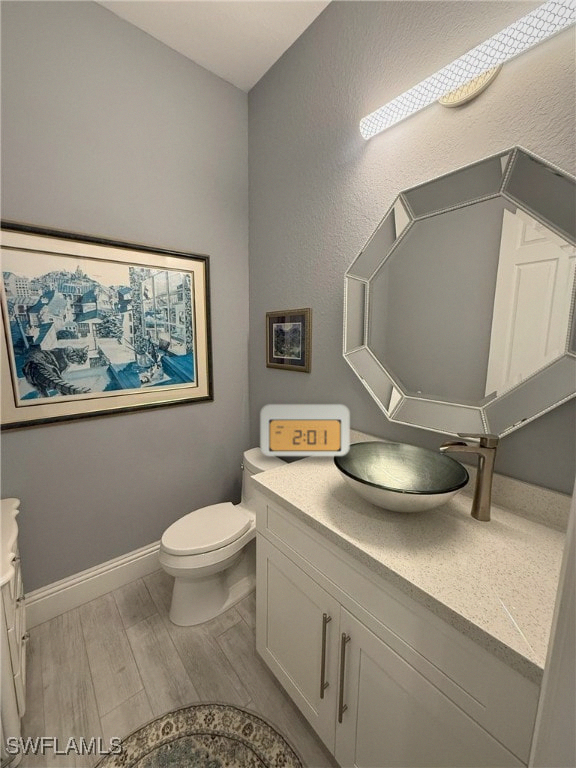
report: 2h01
